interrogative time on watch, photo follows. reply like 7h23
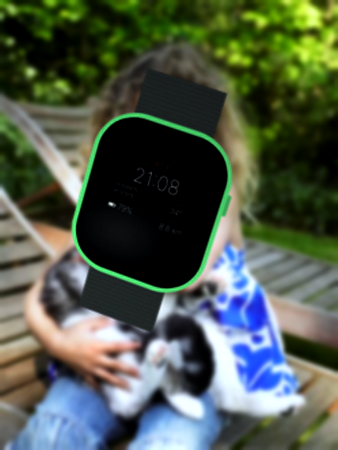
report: 21h08
